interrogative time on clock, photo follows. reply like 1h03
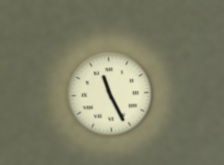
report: 11h26
